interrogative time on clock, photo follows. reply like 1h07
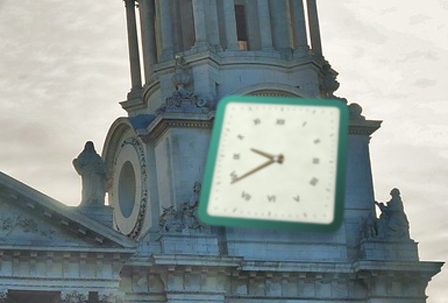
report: 9h39
